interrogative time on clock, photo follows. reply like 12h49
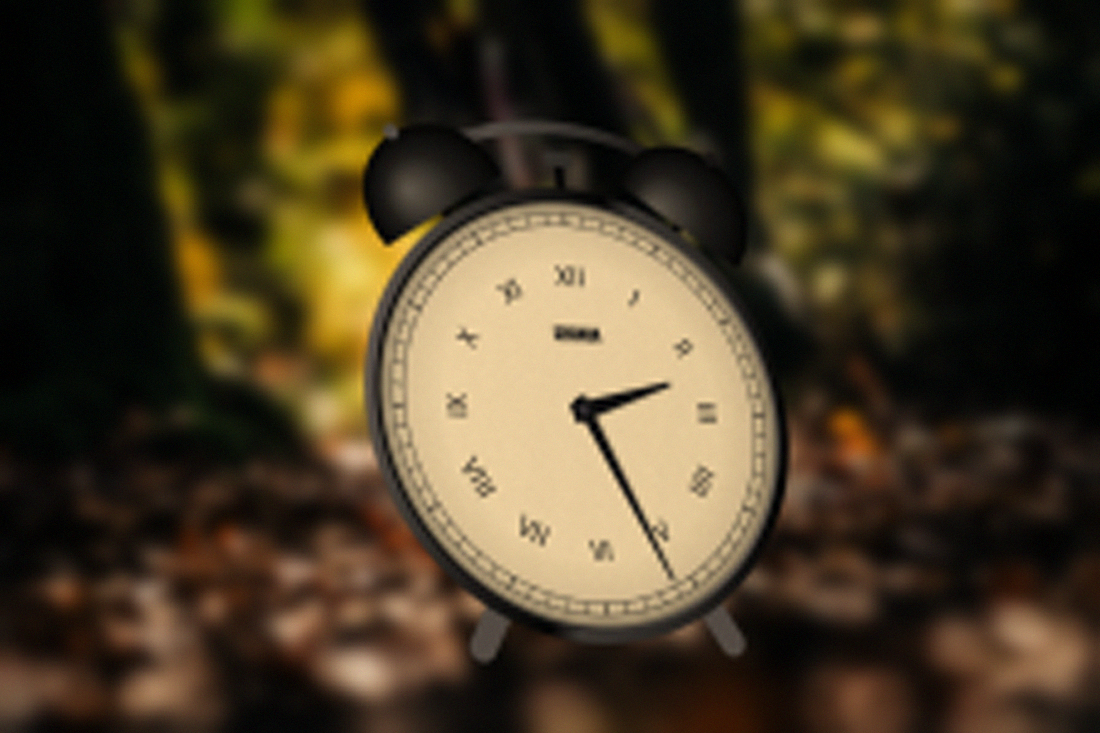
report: 2h26
